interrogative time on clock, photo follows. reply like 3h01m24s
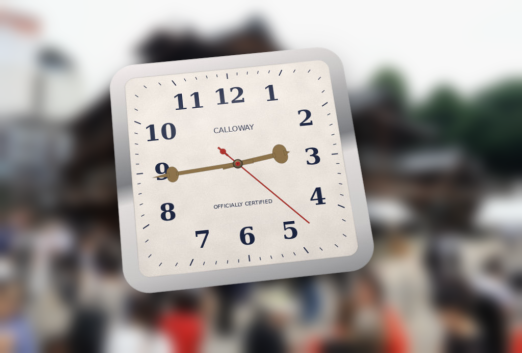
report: 2h44m23s
